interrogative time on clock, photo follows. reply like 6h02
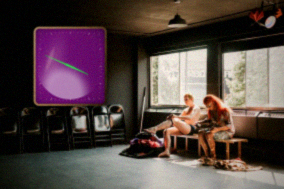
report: 3h49
